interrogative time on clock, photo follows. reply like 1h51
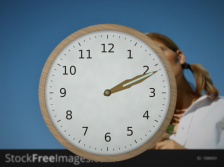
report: 2h11
